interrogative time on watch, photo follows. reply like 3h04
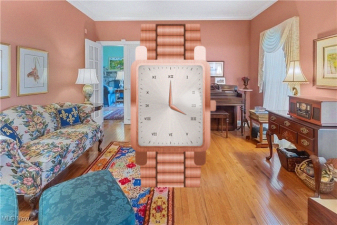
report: 4h00
